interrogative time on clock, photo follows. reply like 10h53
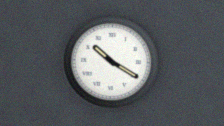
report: 10h20
